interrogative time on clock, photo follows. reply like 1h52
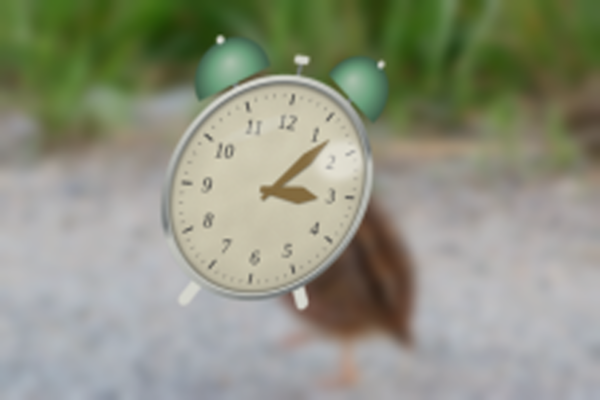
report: 3h07
